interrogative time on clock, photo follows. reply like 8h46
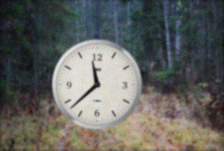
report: 11h38
